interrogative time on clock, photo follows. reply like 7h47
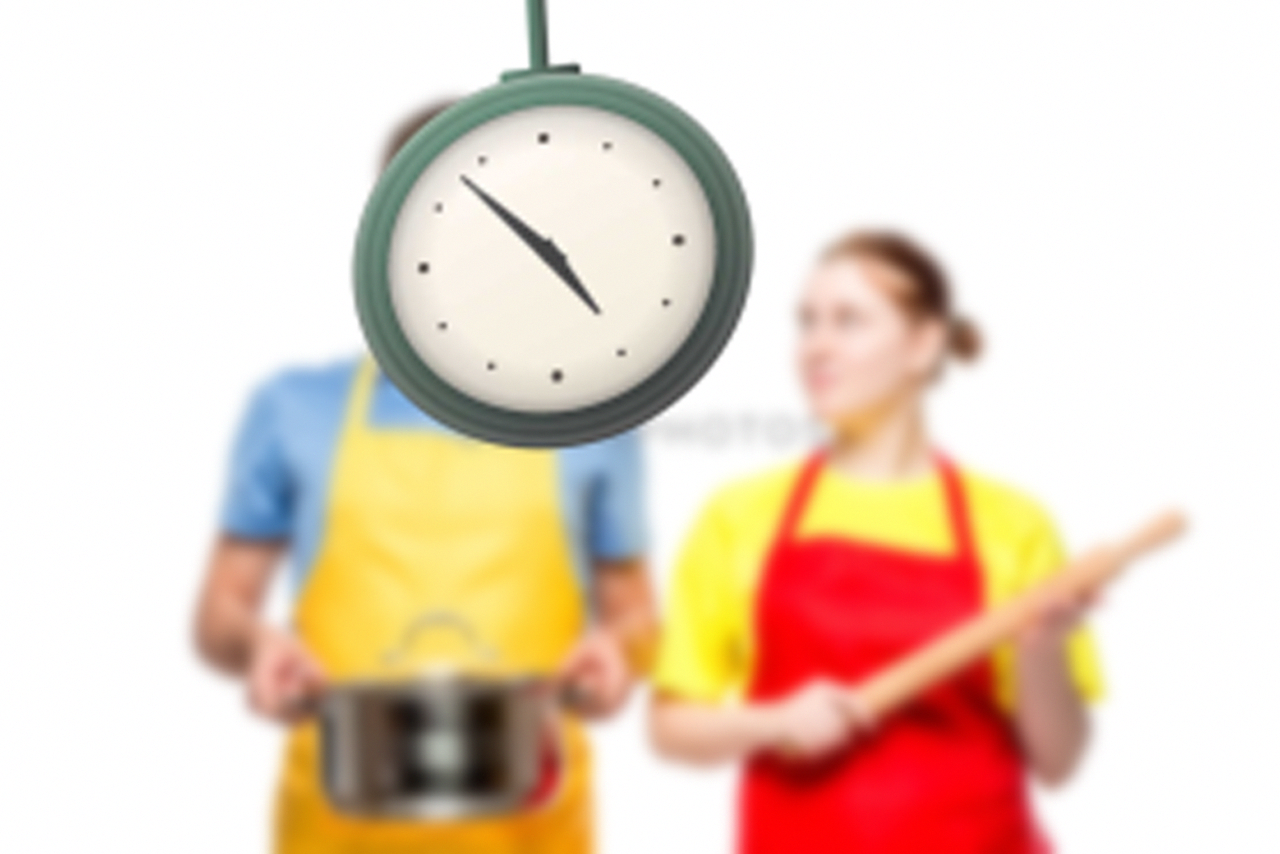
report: 4h53
